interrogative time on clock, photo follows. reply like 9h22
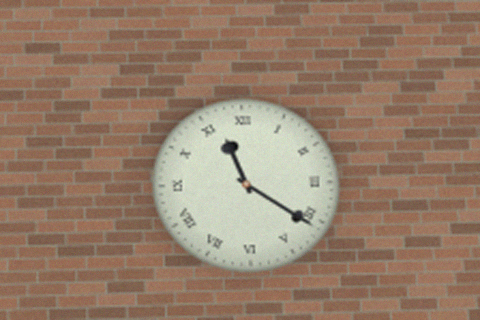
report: 11h21
